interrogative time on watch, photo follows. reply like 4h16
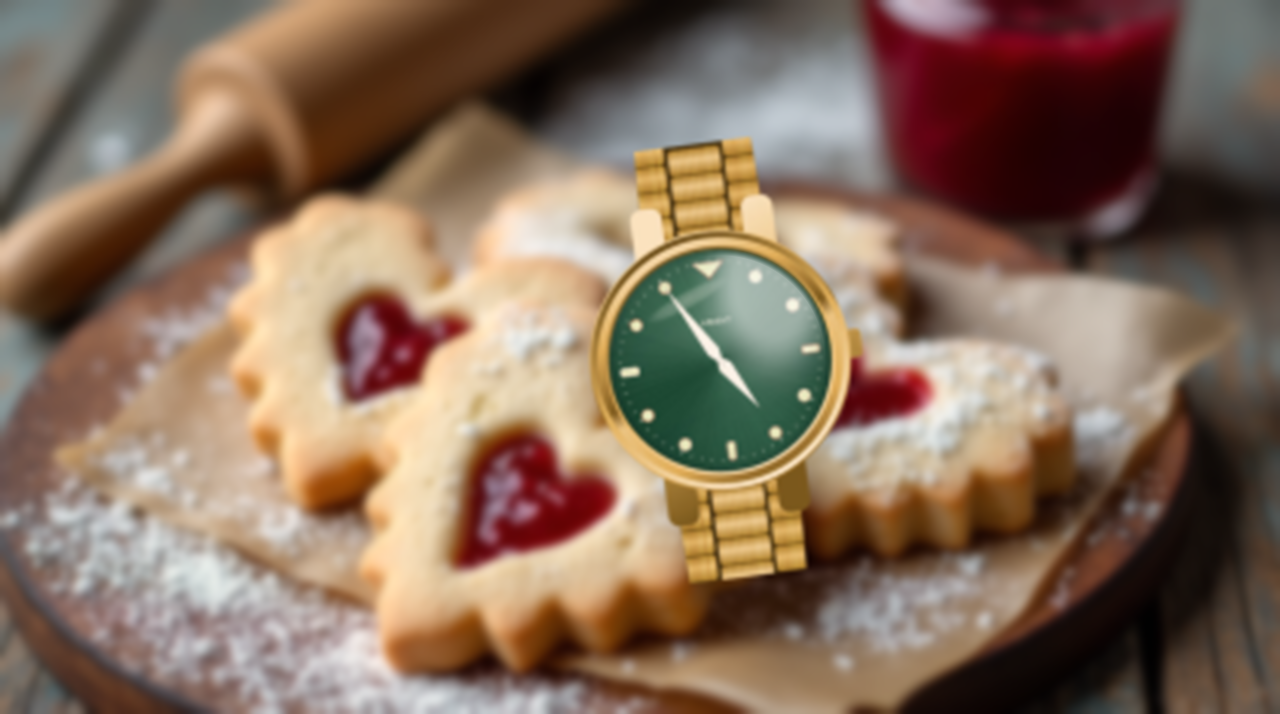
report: 4h55
